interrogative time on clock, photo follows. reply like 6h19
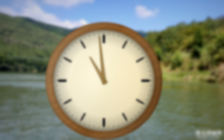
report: 10h59
